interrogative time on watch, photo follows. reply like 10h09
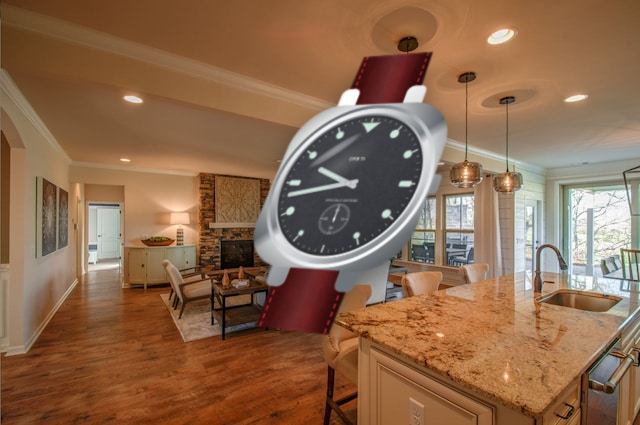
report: 9h43
